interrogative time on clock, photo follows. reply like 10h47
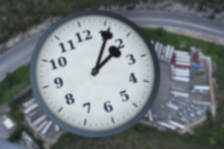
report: 2h06
